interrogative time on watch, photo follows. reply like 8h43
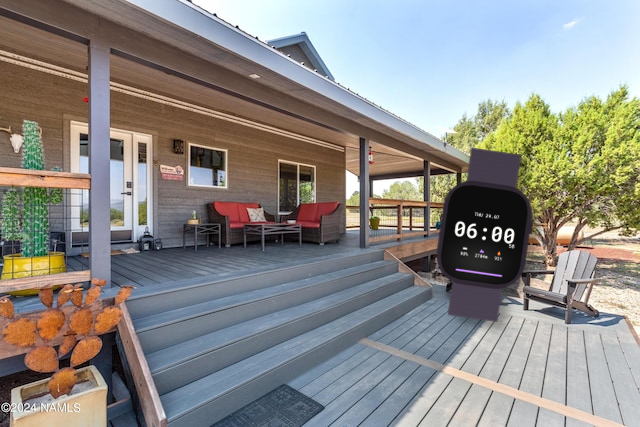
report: 6h00
